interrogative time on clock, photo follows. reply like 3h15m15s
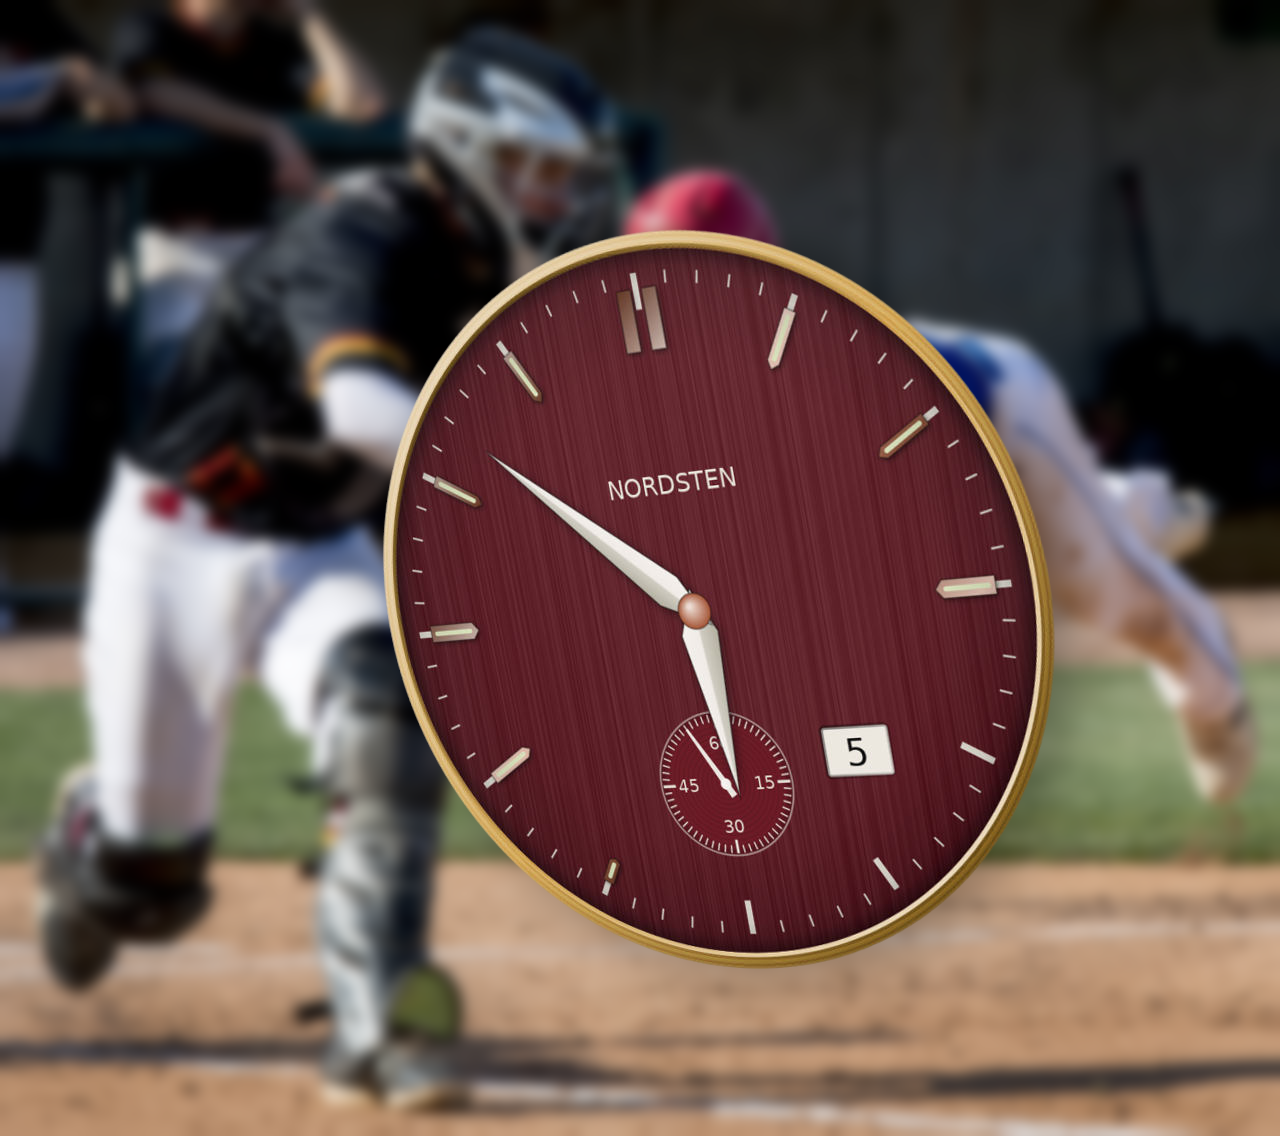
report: 5h51m55s
